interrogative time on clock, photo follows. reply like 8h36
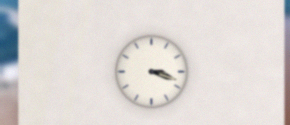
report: 3h18
